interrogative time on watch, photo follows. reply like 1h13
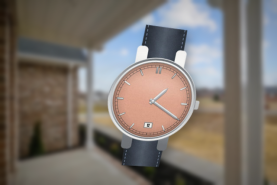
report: 1h20
